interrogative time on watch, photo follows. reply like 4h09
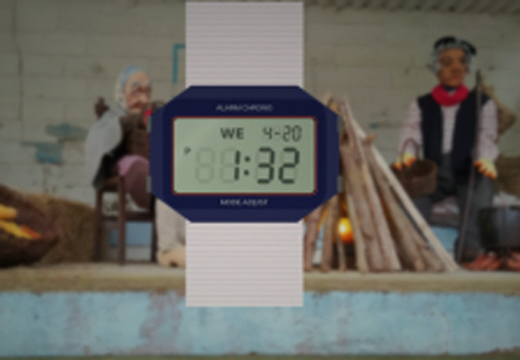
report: 1h32
